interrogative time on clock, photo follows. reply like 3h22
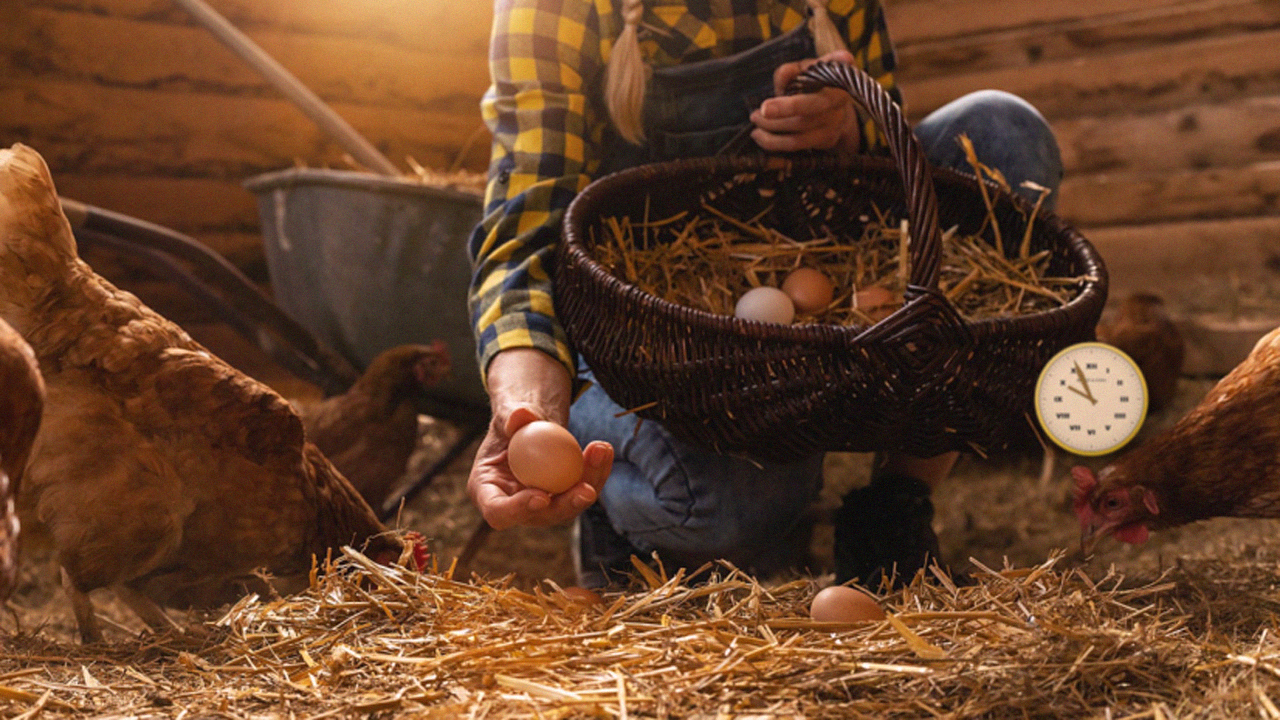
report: 9h56
